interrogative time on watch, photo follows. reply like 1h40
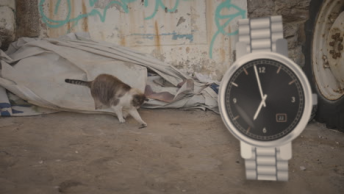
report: 6h58
